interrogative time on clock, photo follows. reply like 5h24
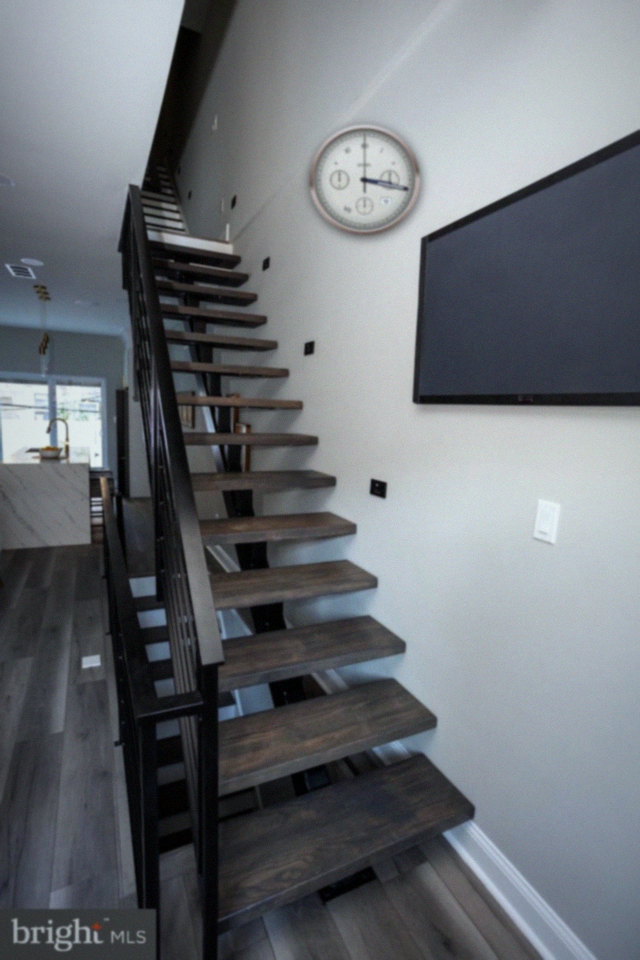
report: 3h17
